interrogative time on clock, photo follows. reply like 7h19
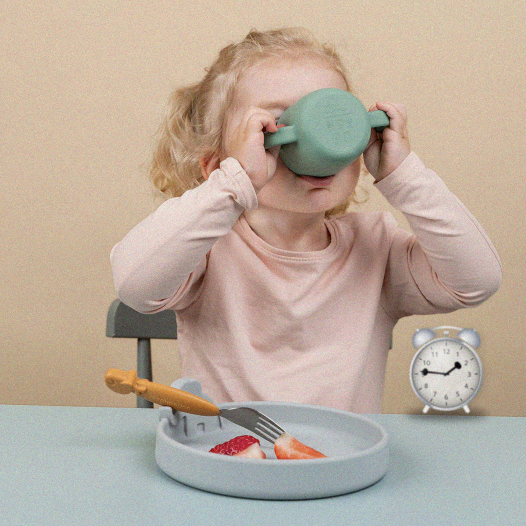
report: 1h46
